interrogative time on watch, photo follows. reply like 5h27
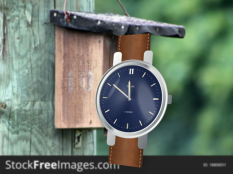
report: 11h51
